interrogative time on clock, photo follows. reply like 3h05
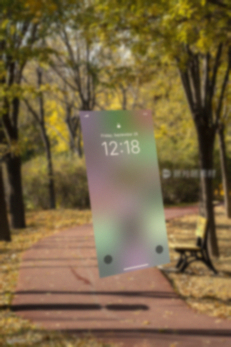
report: 12h18
